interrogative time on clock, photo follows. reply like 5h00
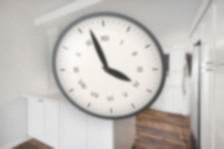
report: 3h57
